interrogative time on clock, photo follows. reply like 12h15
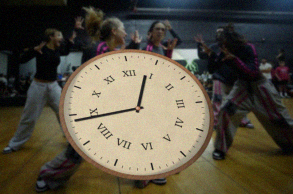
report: 12h44
